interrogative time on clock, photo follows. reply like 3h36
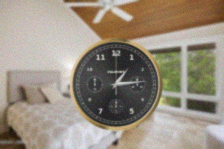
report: 1h14
